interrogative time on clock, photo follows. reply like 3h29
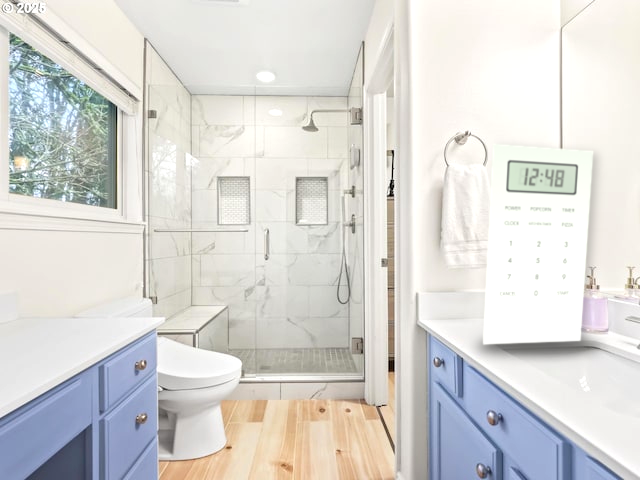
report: 12h48
